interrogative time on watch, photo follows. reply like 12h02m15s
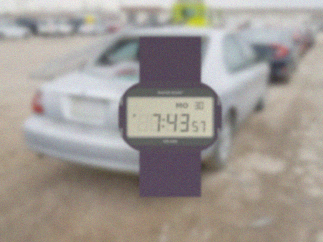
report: 7h43m57s
